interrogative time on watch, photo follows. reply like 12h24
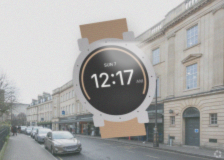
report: 12h17
